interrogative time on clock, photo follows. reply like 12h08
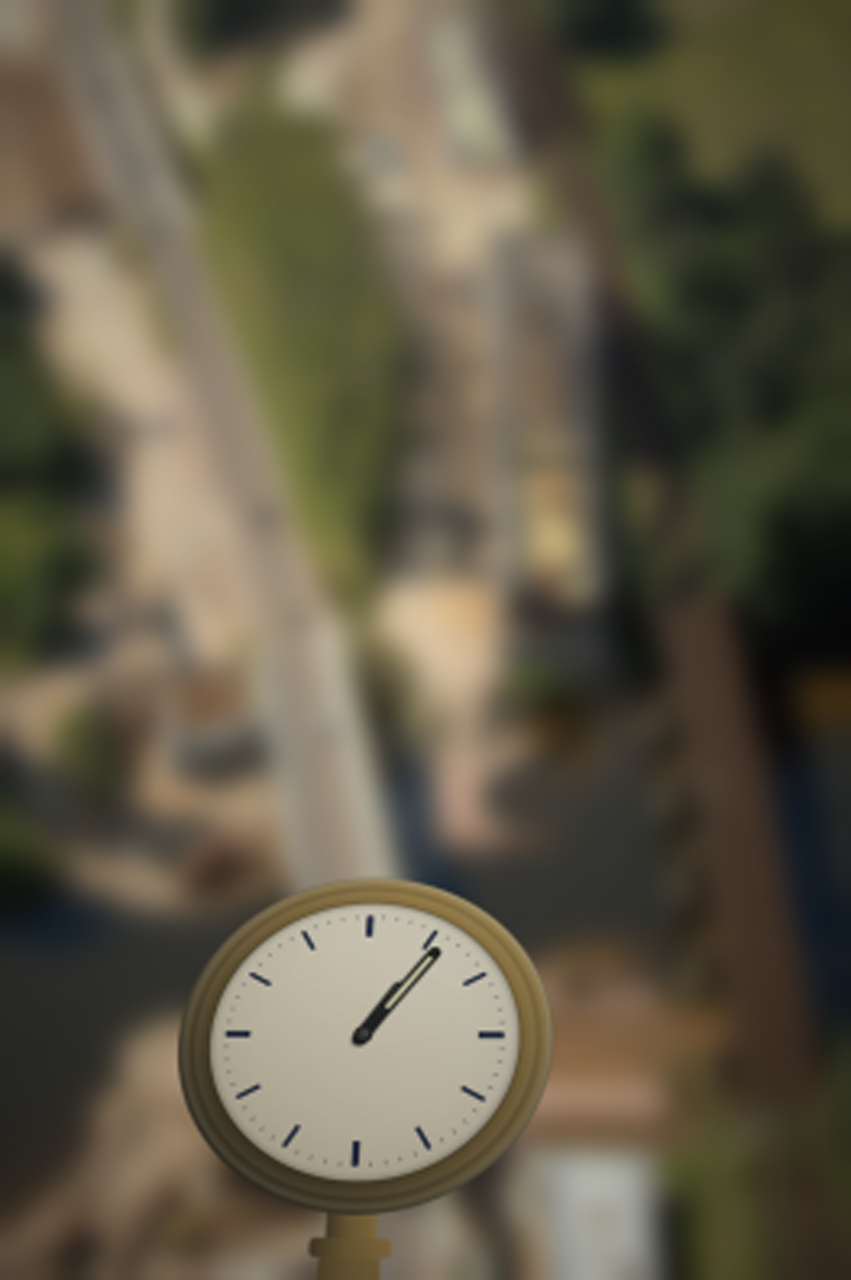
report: 1h06
